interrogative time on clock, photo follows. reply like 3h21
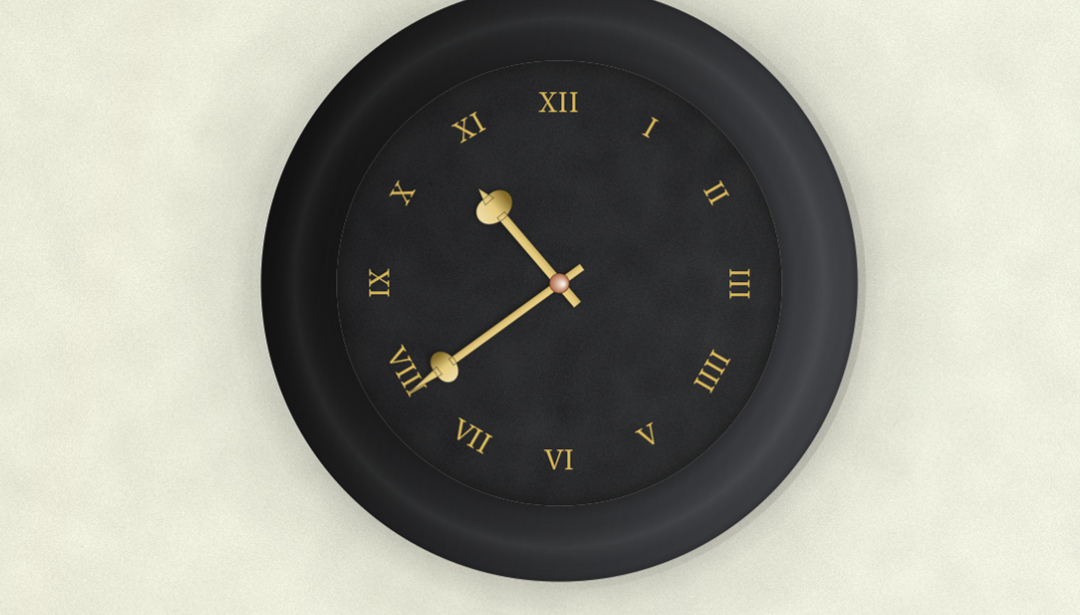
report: 10h39
